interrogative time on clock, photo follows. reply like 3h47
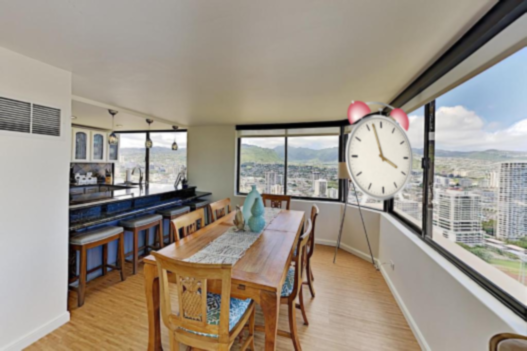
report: 3h57
